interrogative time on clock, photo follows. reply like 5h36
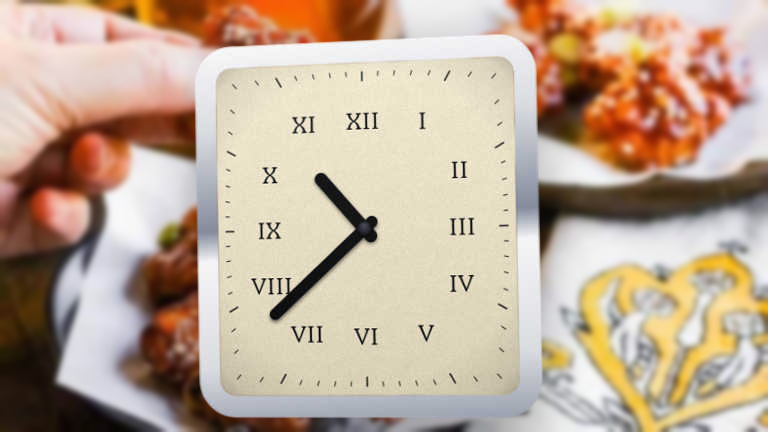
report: 10h38
